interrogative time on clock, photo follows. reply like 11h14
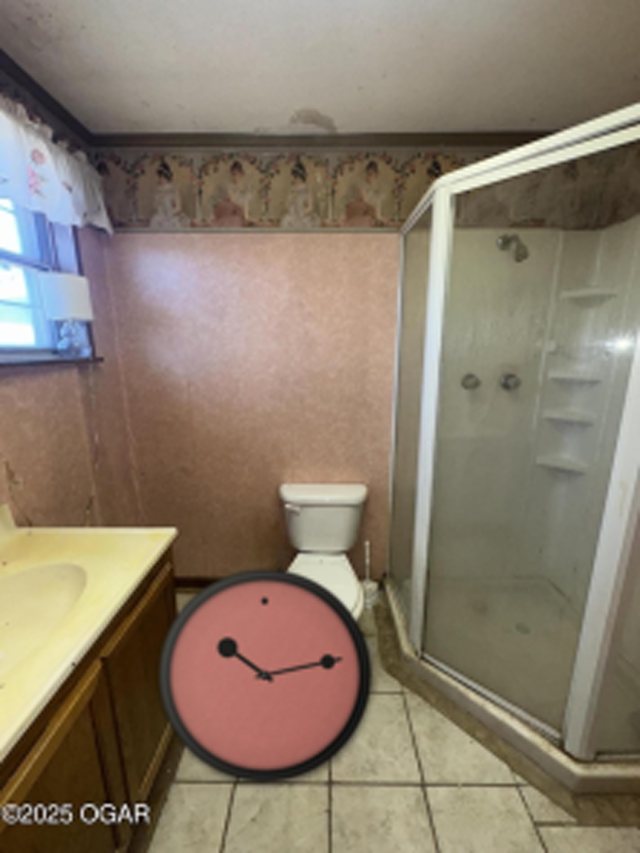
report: 10h13
